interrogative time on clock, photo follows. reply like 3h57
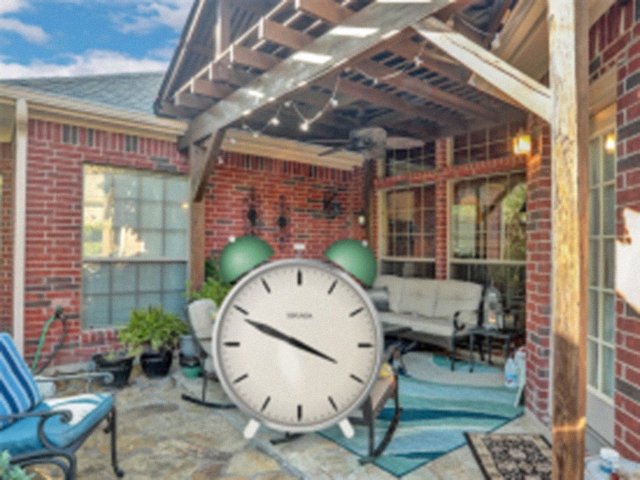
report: 3h49
